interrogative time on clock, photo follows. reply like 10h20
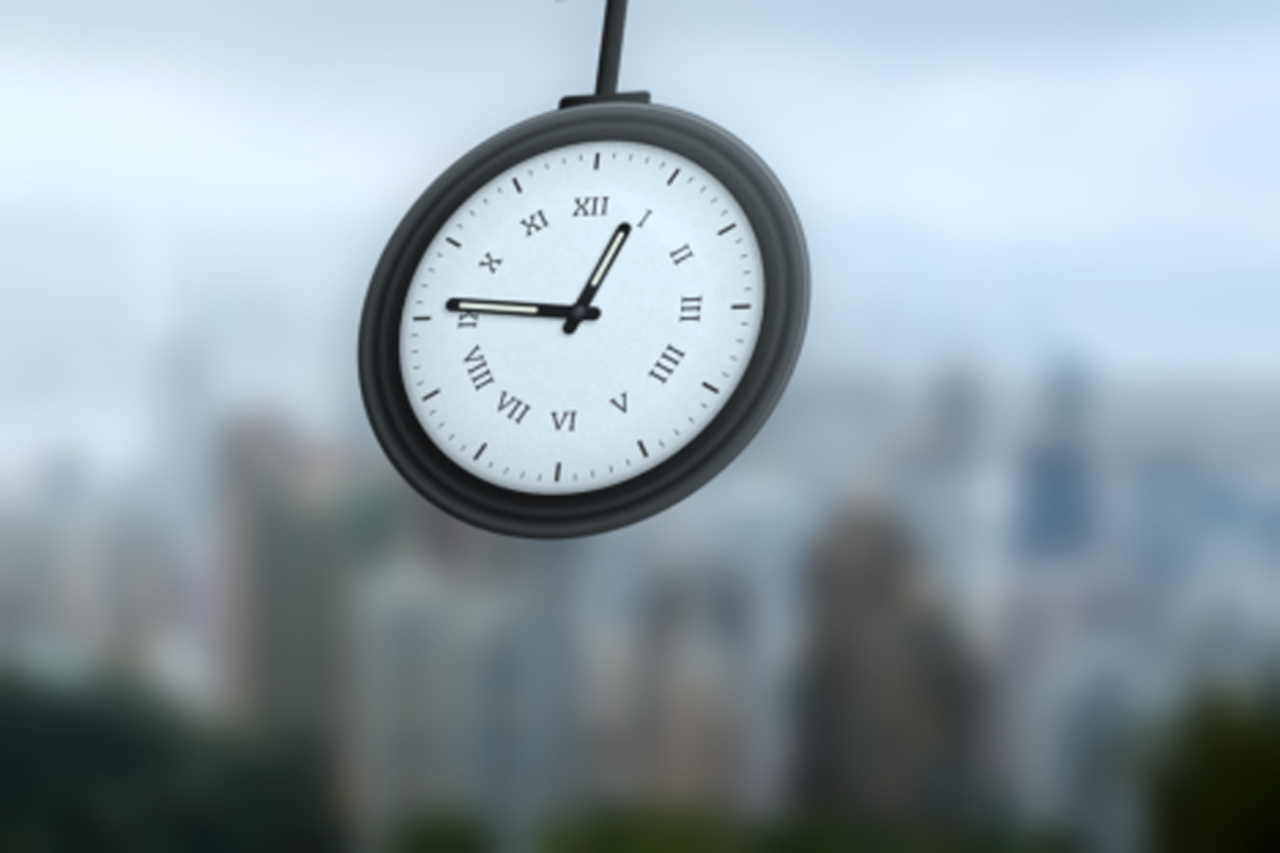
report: 12h46
